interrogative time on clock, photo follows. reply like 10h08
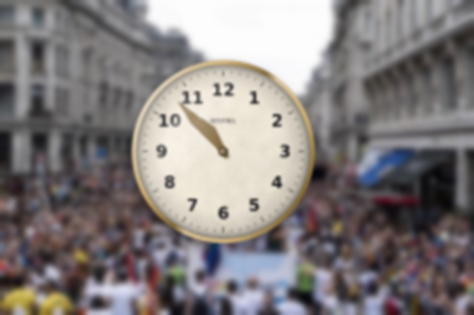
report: 10h53
